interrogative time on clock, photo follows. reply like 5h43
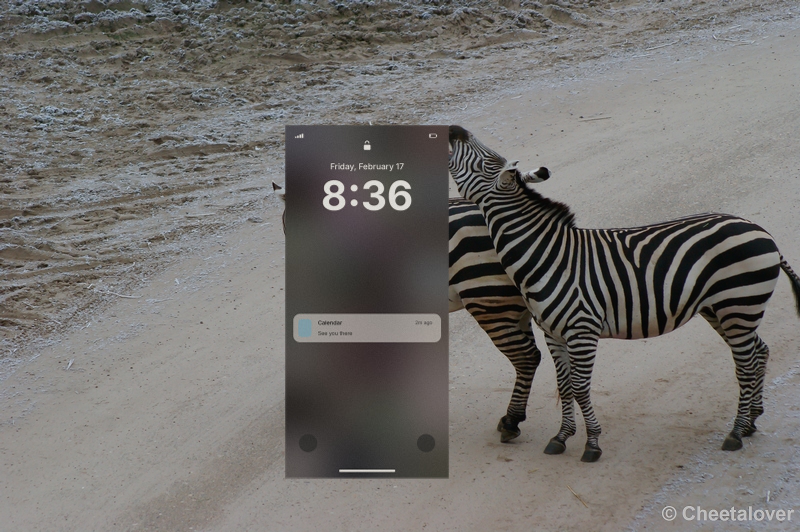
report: 8h36
